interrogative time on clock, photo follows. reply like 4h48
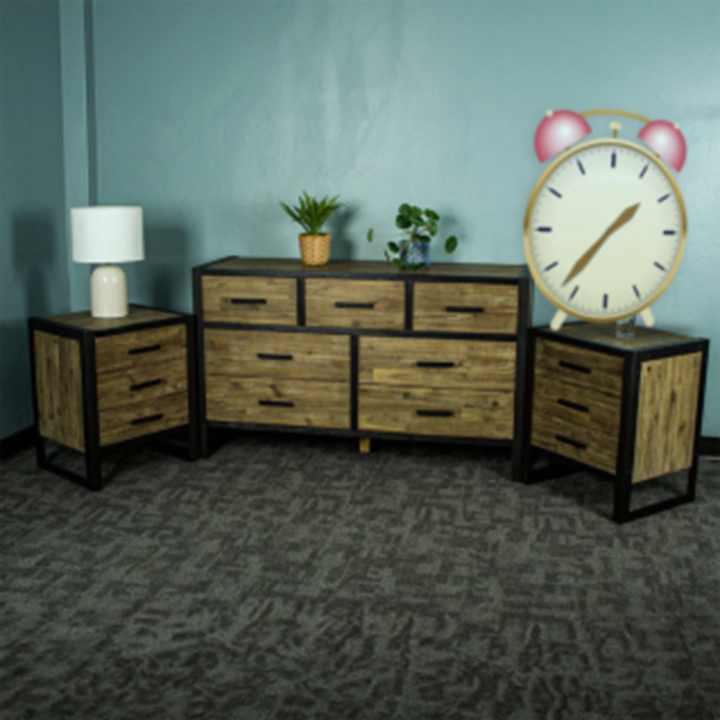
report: 1h37
